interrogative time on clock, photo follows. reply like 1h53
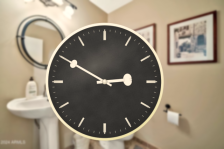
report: 2h50
